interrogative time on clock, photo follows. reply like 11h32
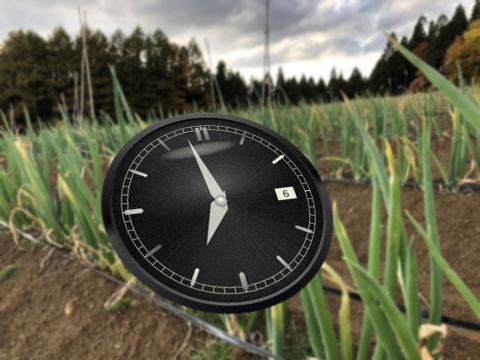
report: 6h58
